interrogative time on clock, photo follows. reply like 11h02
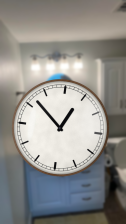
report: 12h52
